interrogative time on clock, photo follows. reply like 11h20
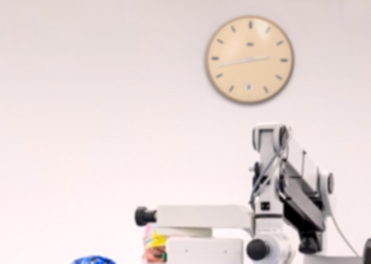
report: 2h43
